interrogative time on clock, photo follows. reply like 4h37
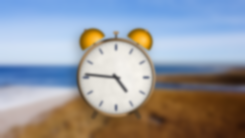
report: 4h46
